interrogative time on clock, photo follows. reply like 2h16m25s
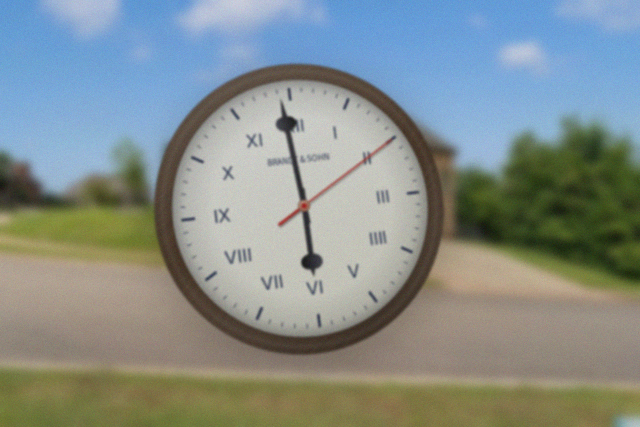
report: 5h59m10s
